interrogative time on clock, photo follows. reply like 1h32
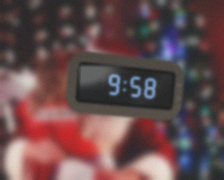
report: 9h58
